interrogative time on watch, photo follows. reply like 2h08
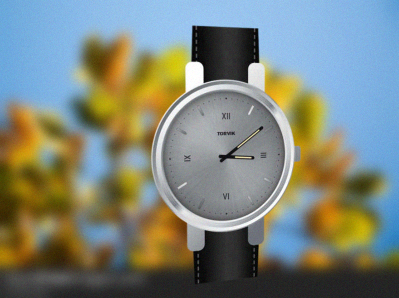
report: 3h09
